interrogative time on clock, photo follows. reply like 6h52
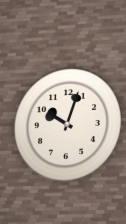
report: 10h03
